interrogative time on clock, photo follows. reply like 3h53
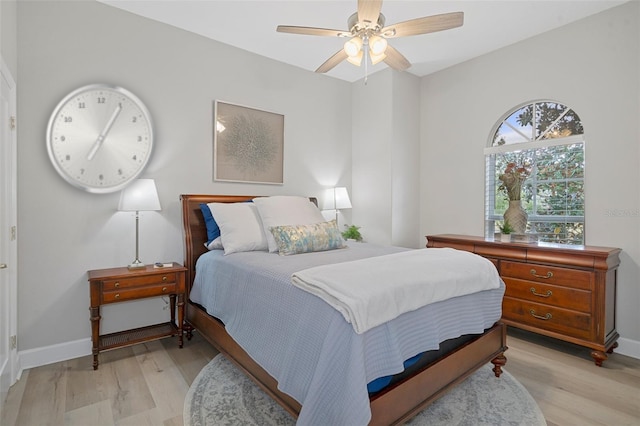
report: 7h05
